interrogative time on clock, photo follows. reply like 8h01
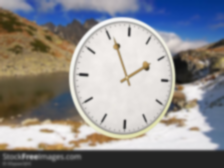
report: 1h56
